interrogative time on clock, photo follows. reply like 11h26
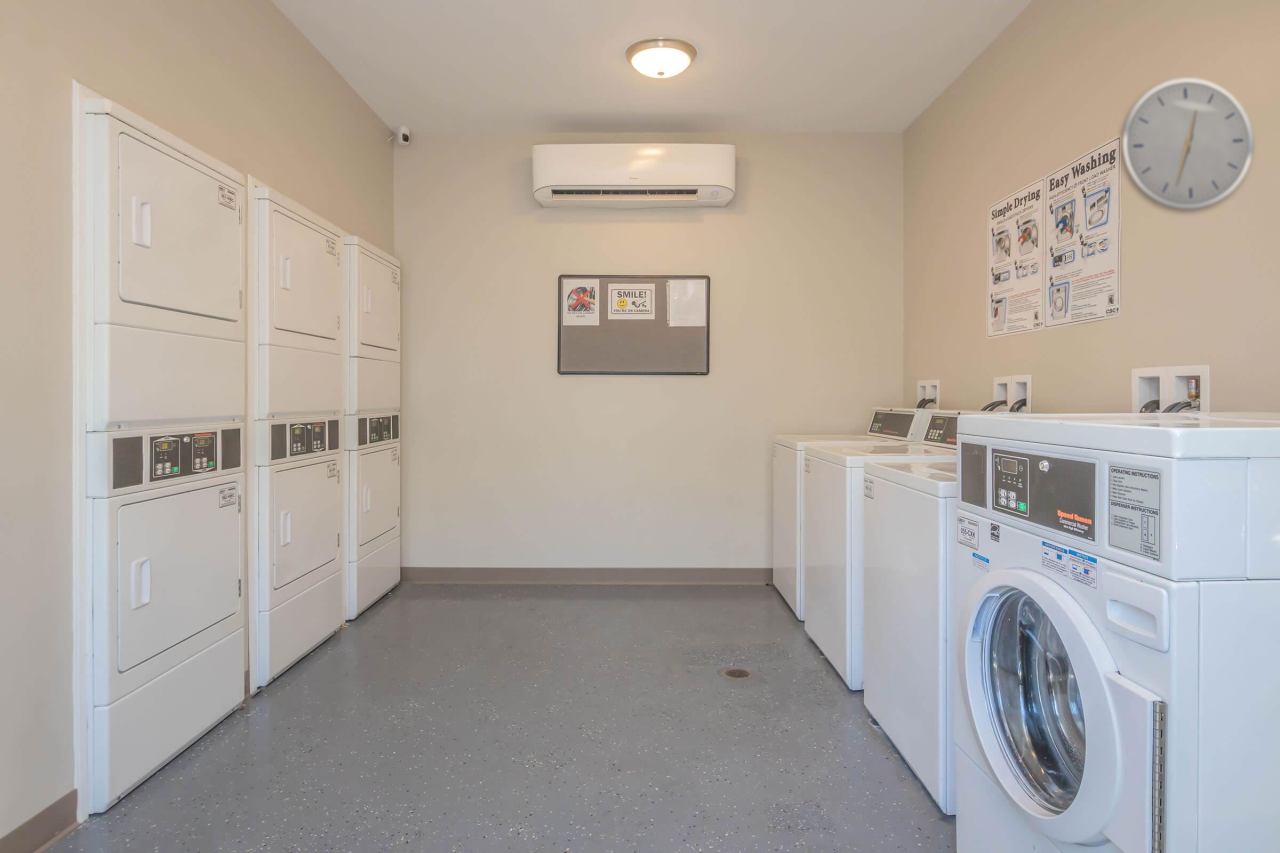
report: 12h33
